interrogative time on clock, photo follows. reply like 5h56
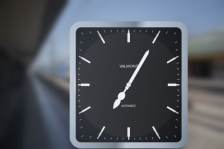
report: 7h05
